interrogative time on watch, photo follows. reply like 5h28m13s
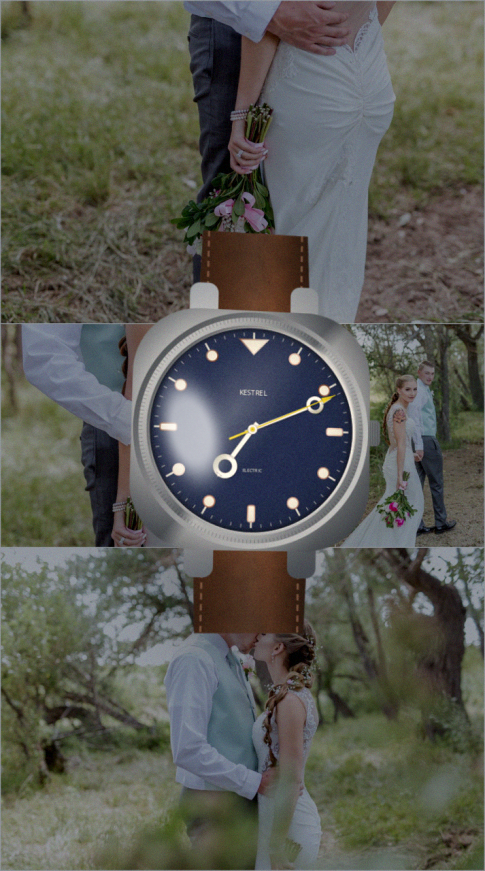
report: 7h11m11s
